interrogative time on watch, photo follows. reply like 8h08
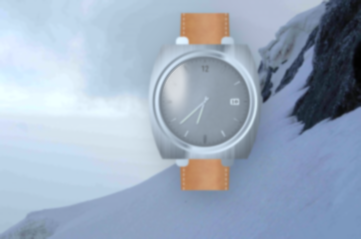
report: 6h38
